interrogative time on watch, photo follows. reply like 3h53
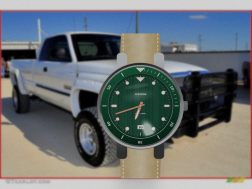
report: 6h42
